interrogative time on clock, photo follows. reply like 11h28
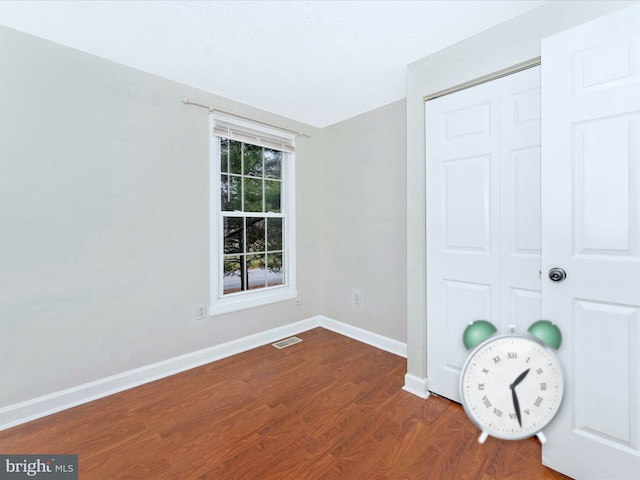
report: 1h28
